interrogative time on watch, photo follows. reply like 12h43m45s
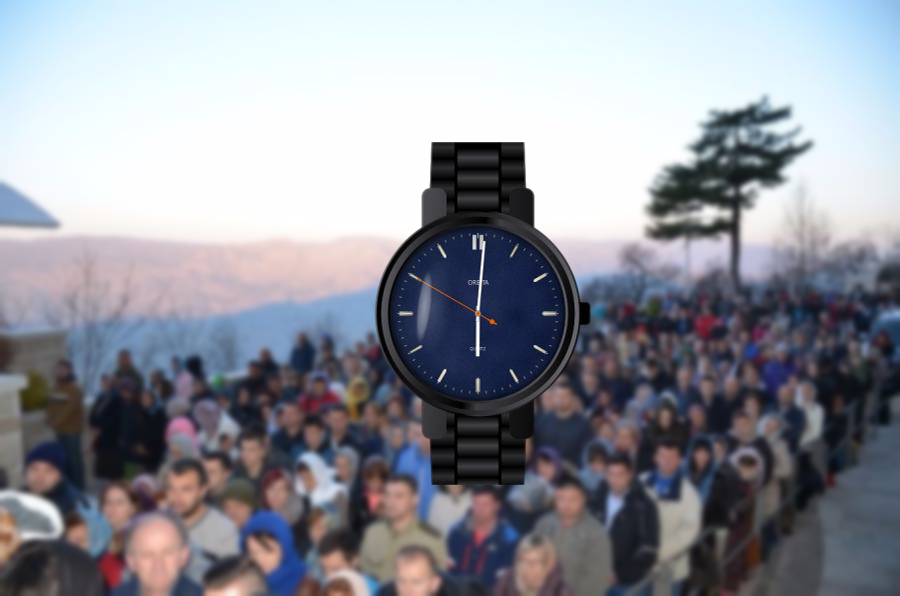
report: 6h00m50s
